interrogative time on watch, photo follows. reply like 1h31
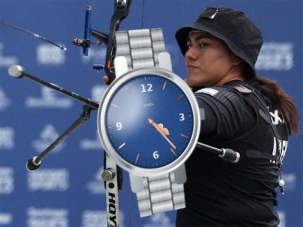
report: 4h24
